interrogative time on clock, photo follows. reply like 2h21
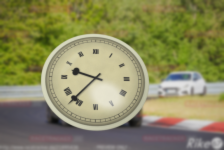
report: 9h37
